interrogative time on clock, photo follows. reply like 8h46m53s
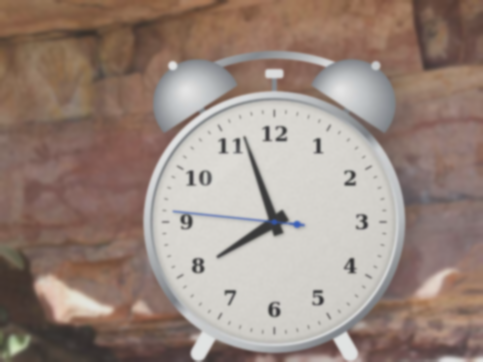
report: 7h56m46s
